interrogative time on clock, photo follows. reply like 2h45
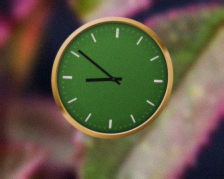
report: 8h51
